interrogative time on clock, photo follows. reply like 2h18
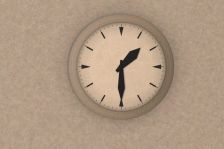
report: 1h30
